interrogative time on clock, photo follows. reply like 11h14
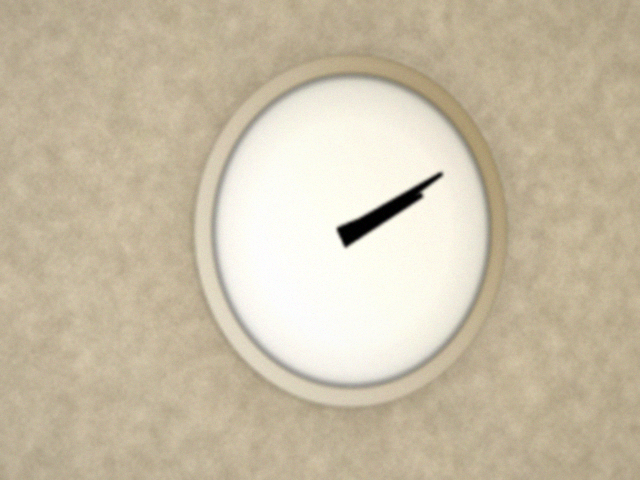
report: 2h10
